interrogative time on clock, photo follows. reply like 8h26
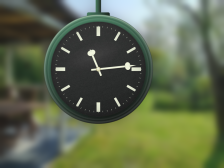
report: 11h14
